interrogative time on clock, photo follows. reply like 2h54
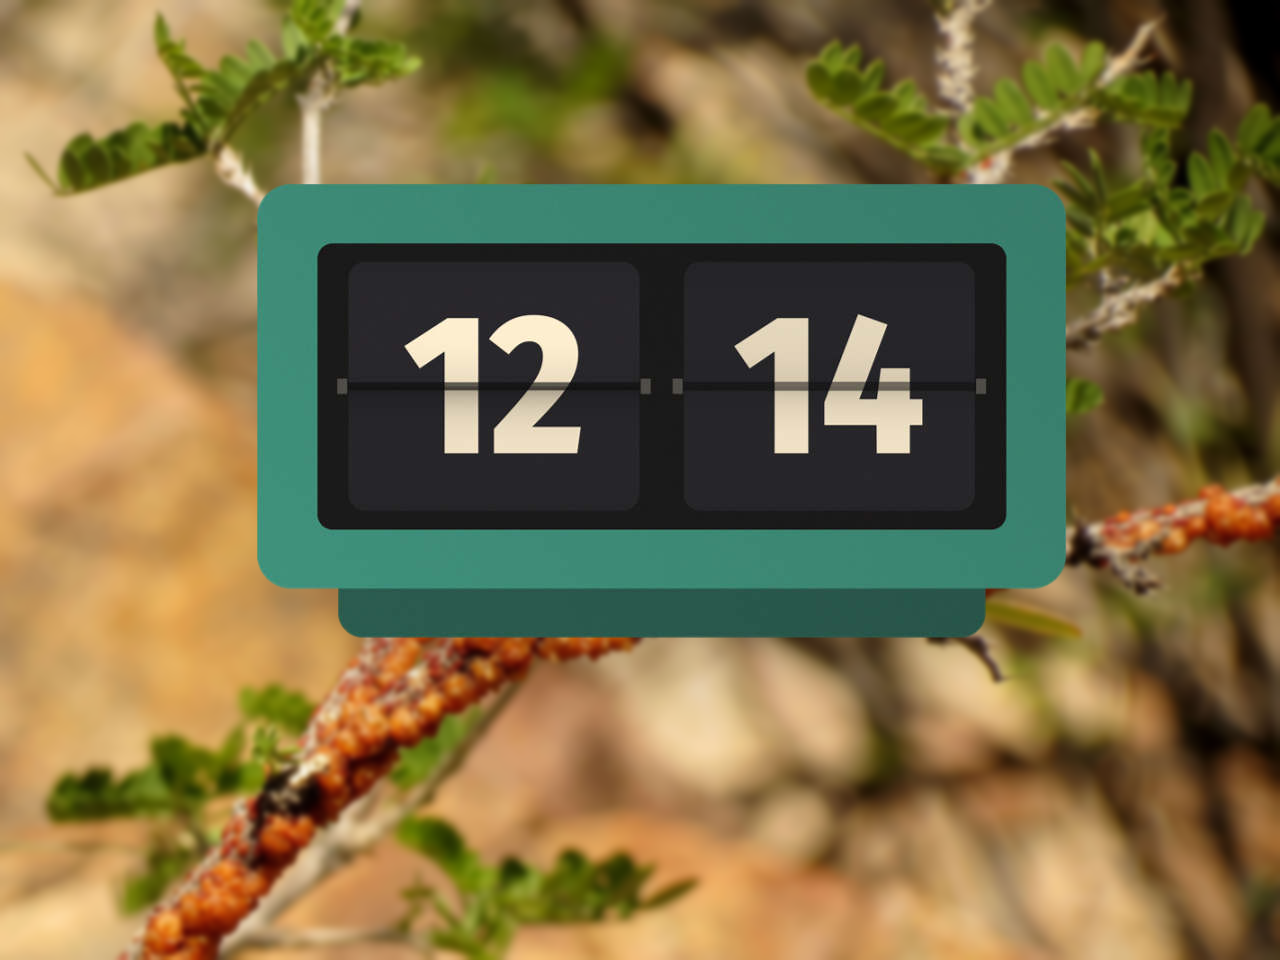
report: 12h14
